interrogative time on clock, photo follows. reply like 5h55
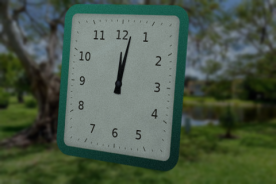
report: 12h02
